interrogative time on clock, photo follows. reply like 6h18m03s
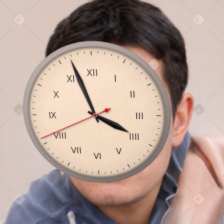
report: 3h56m41s
